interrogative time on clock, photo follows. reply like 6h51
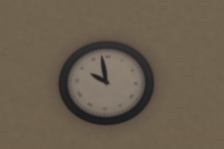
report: 9h58
